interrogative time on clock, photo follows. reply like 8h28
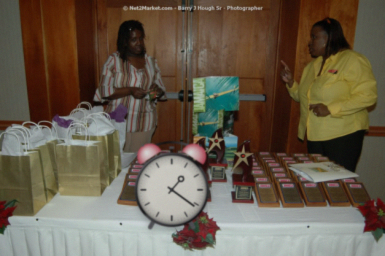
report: 1h21
